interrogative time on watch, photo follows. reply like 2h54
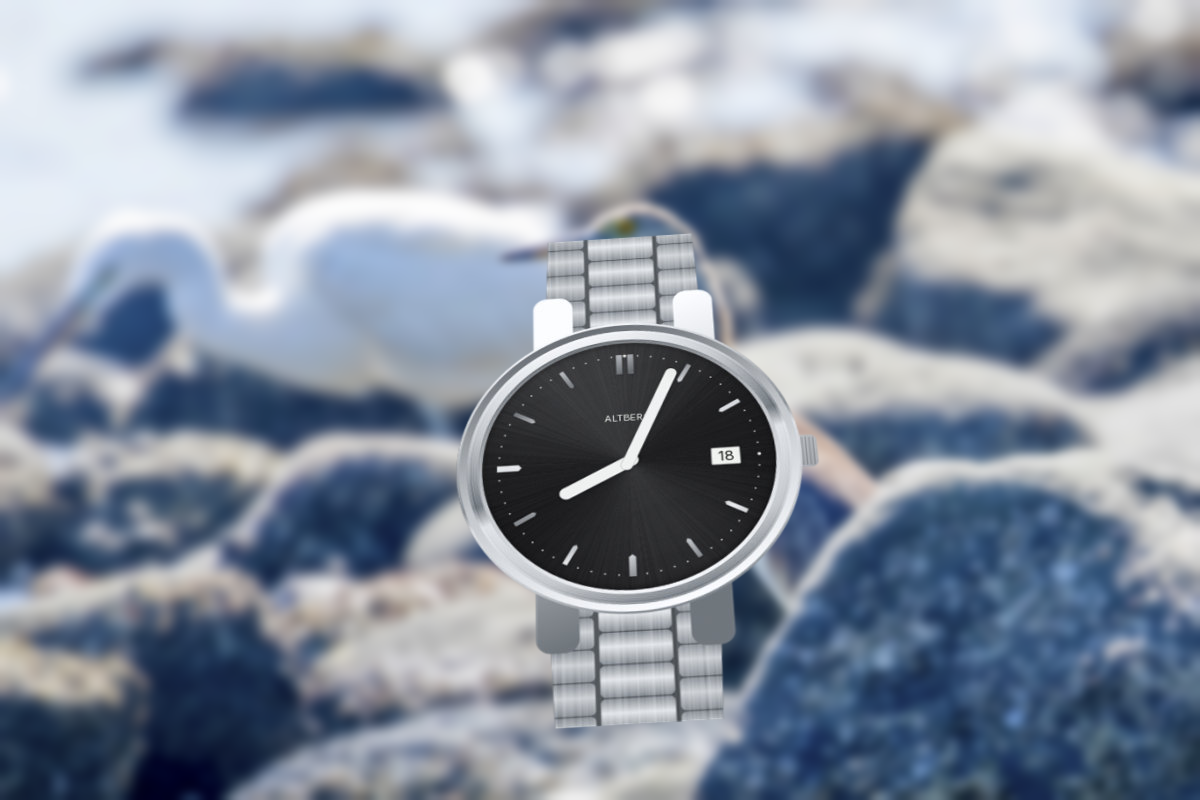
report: 8h04
